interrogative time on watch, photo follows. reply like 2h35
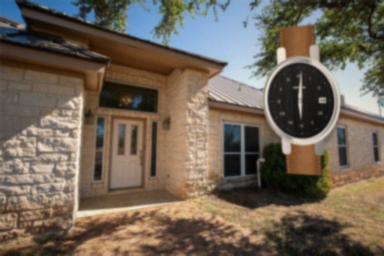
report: 6h01
